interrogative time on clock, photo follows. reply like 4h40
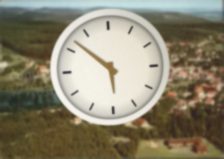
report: 5h52
